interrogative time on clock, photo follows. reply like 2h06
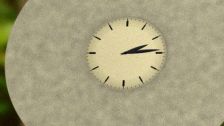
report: 2h14
